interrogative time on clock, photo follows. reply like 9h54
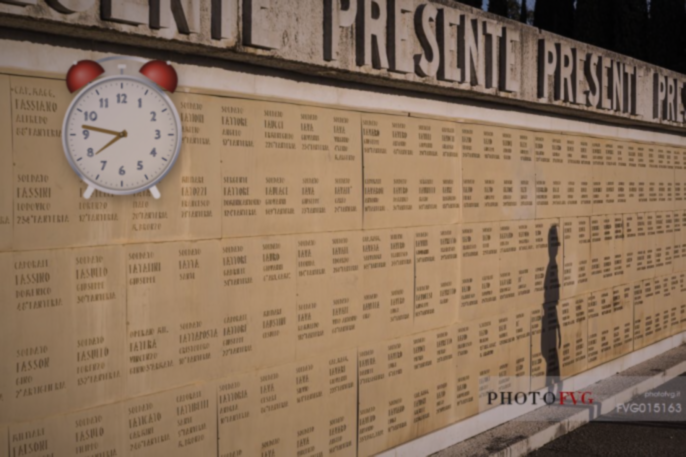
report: 7h47
